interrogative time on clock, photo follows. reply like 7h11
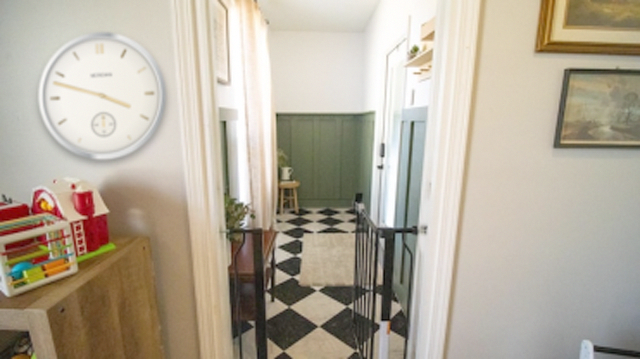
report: 3h48
